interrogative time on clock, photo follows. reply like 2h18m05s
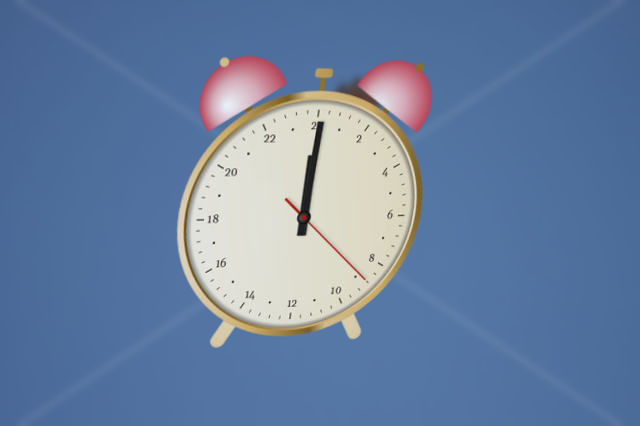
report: 0h00m22s
